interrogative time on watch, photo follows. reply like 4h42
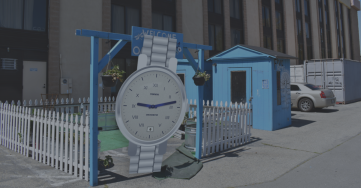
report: 9h13
